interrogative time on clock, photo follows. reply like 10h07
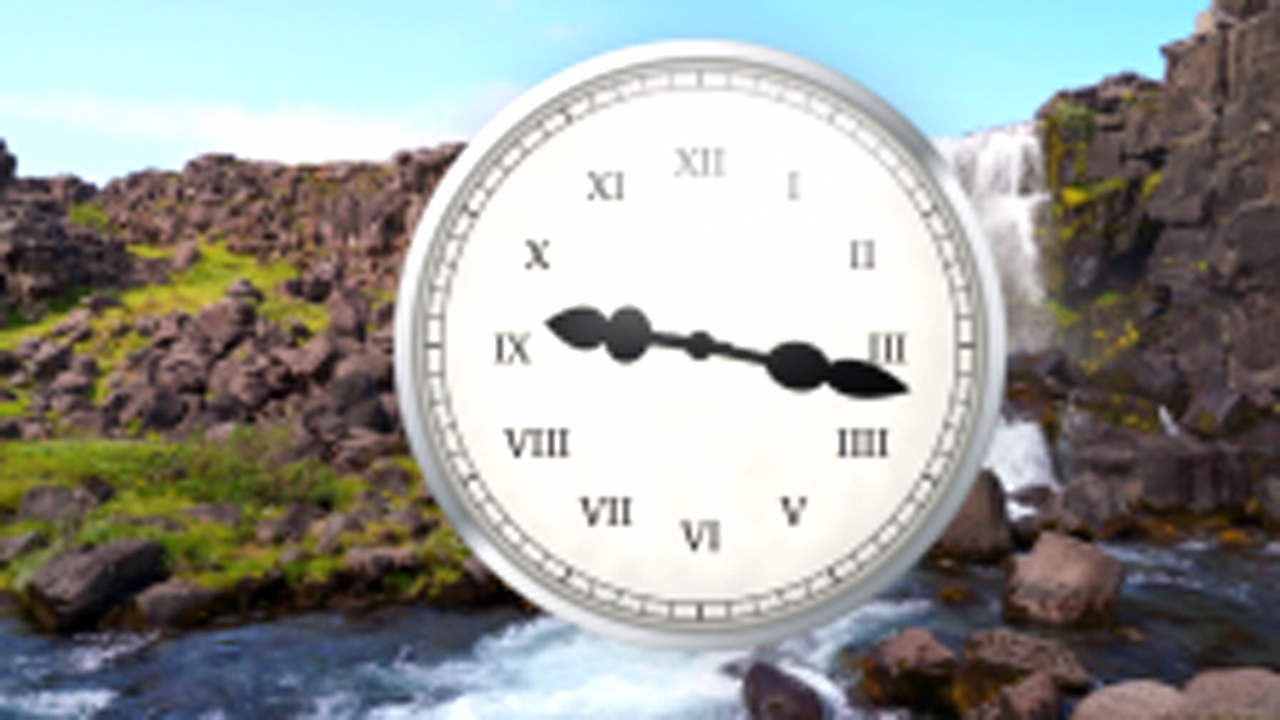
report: 9h17
